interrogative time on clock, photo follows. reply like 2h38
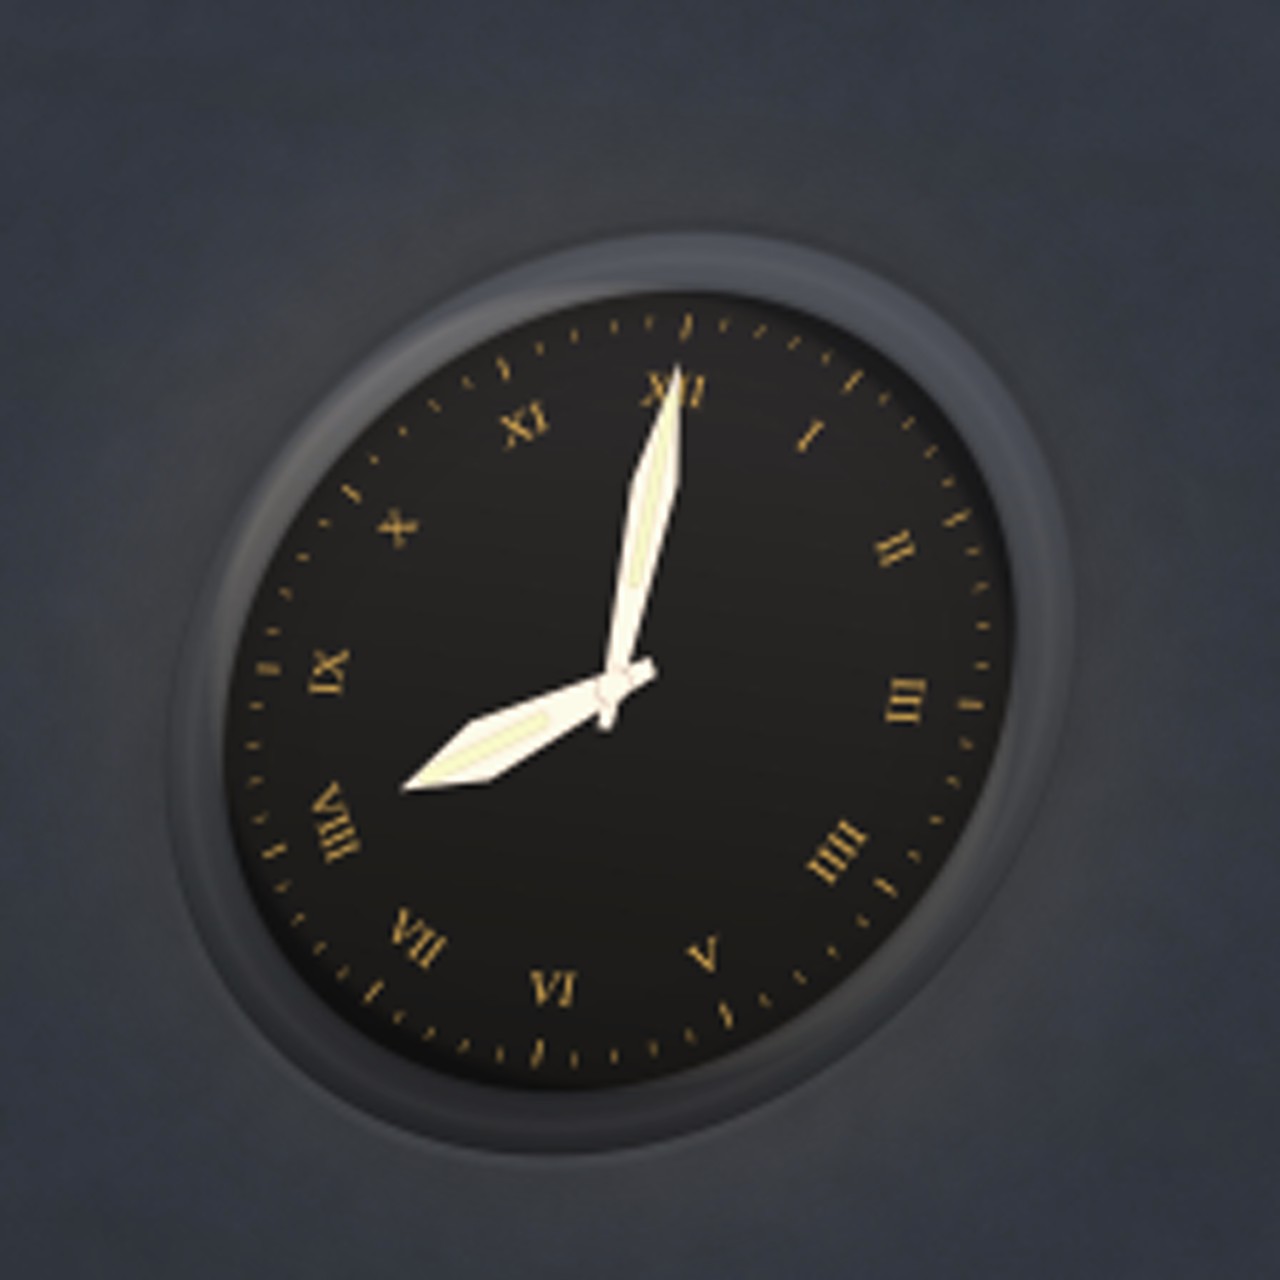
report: 8h00
